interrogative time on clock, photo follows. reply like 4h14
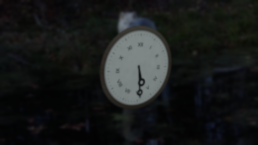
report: 5h29
